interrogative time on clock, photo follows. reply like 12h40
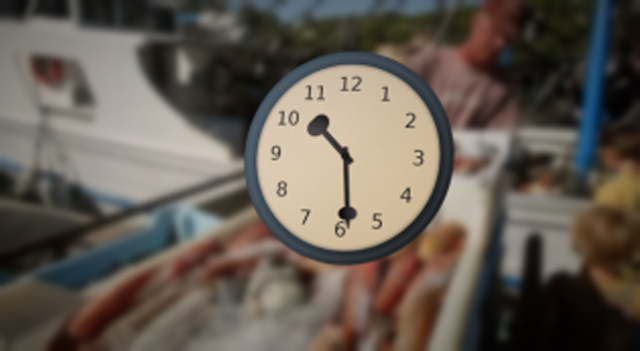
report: 10h29
